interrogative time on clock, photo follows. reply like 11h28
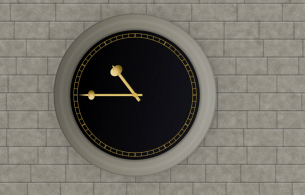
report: 10h45
